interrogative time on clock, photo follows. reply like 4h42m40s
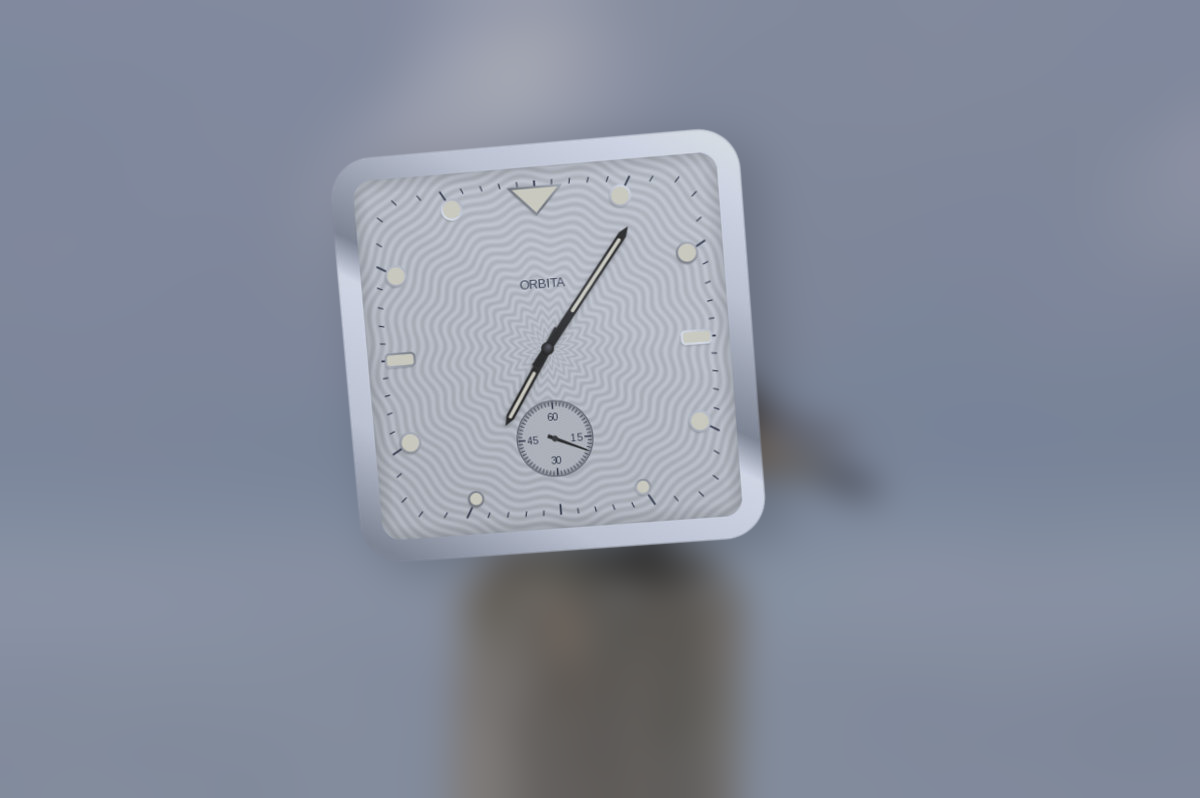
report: 7h06m19s
